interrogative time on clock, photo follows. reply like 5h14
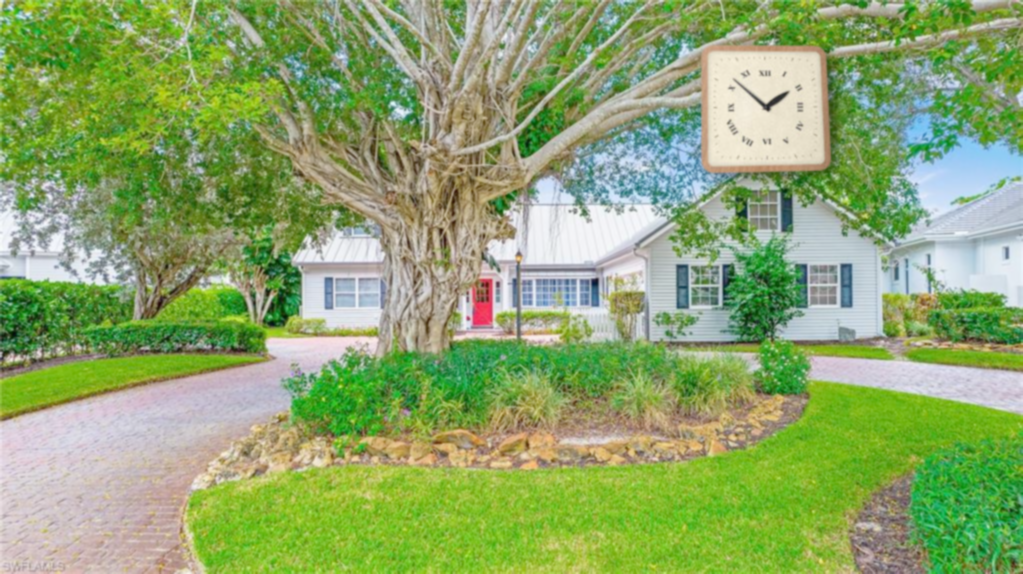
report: 1h52
